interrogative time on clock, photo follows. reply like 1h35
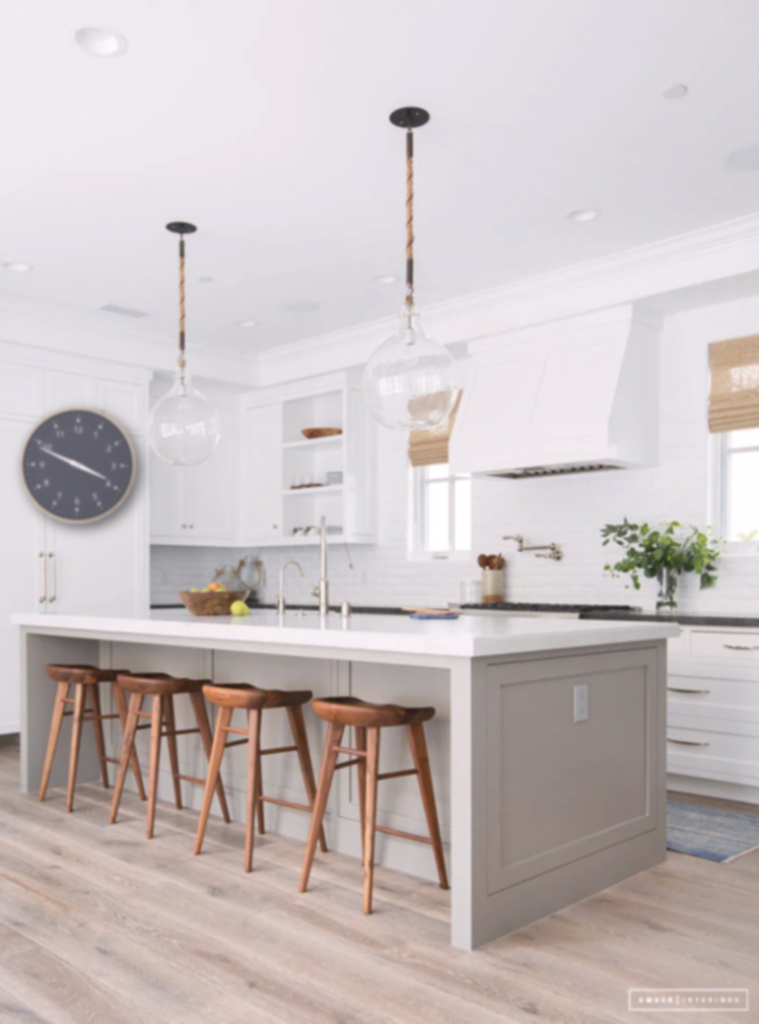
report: 3h49
